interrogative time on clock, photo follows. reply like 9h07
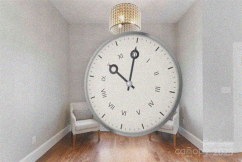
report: 10h00
